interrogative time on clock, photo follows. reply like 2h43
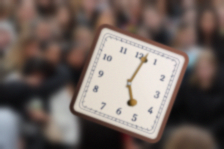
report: 5h02
